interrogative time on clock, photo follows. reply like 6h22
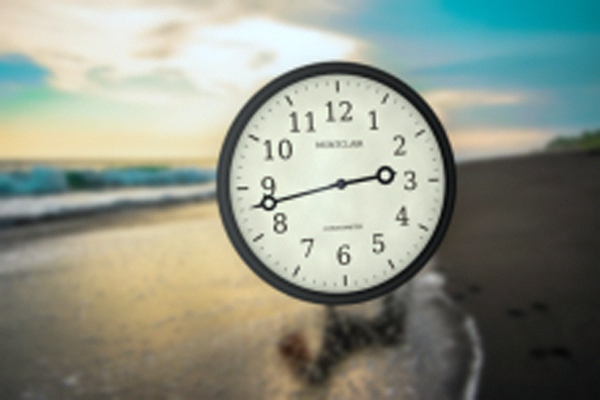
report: 2h43
